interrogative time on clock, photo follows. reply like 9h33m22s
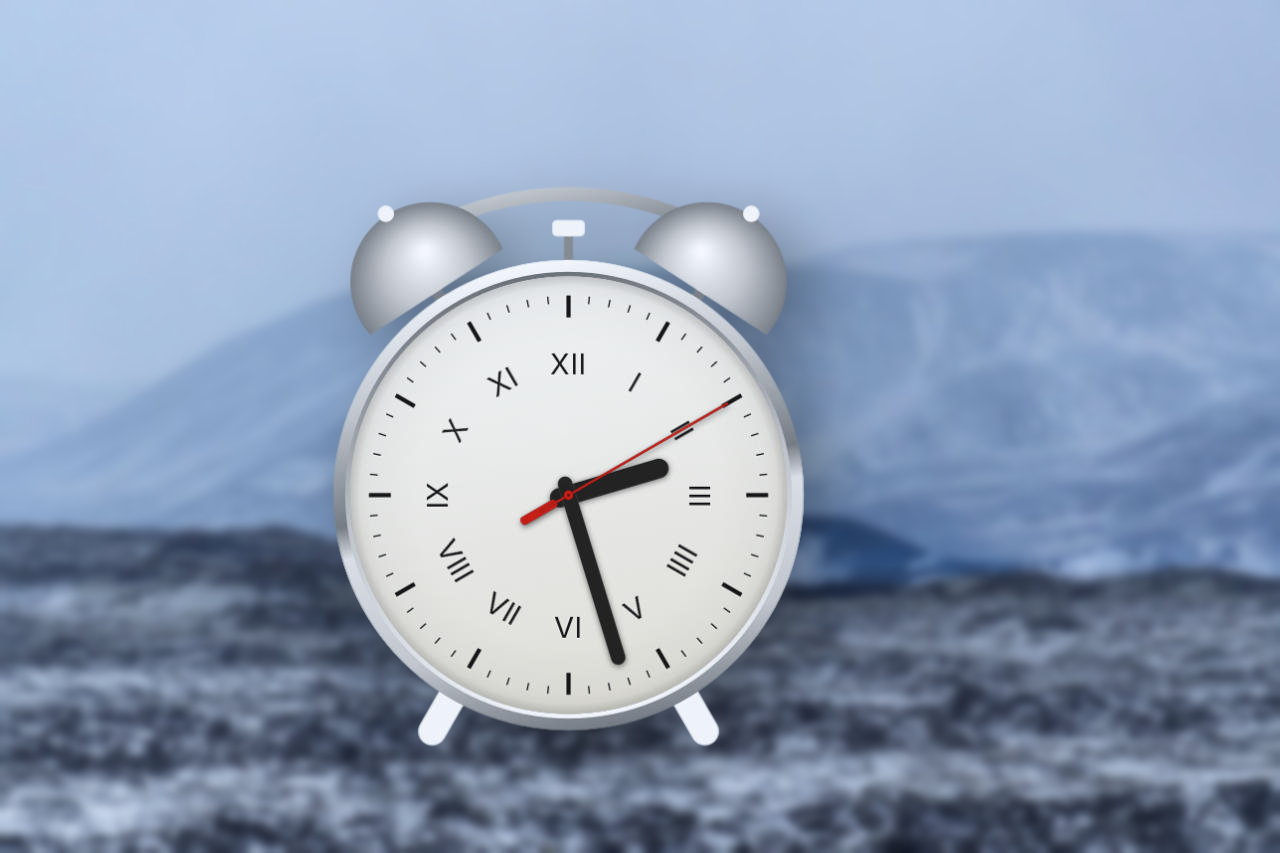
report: 2h27m10s
